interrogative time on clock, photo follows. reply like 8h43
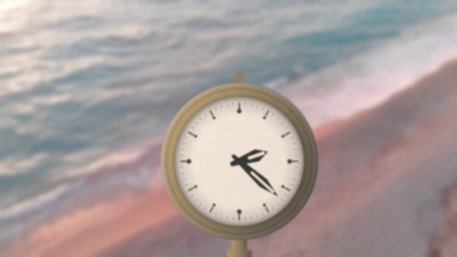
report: 2h22
